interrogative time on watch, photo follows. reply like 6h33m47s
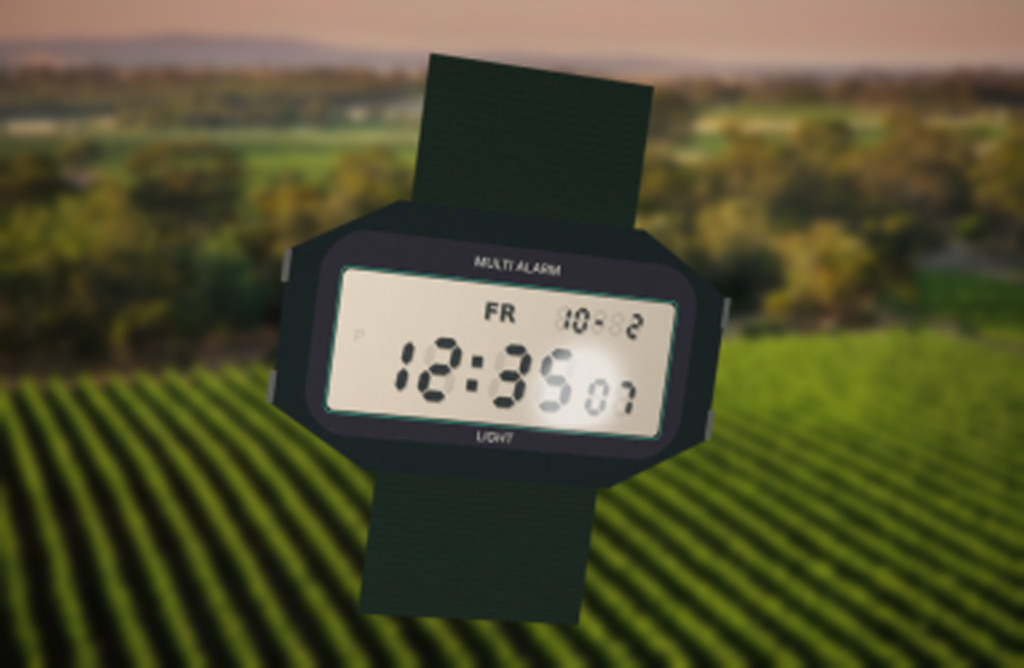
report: 12h35m07s
